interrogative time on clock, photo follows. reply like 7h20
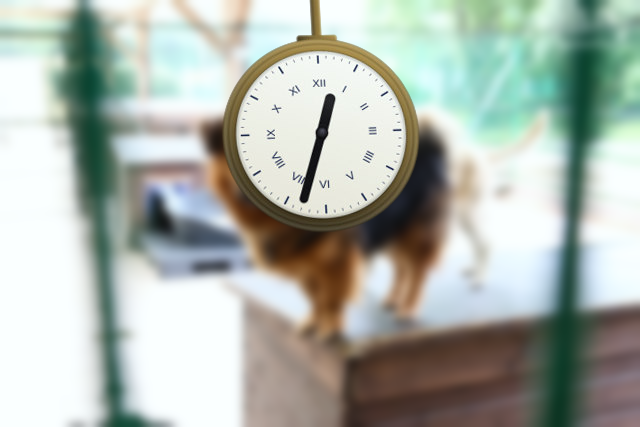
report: 12h33
